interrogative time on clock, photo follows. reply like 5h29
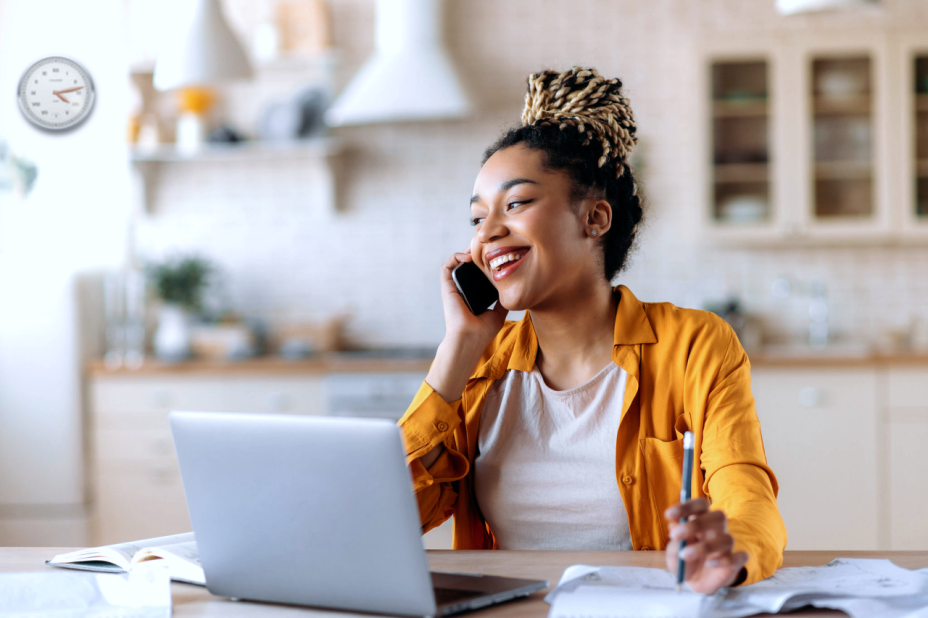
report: 4h13
